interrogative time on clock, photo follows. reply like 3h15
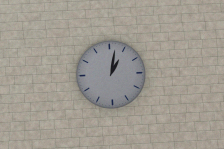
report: 1h02
